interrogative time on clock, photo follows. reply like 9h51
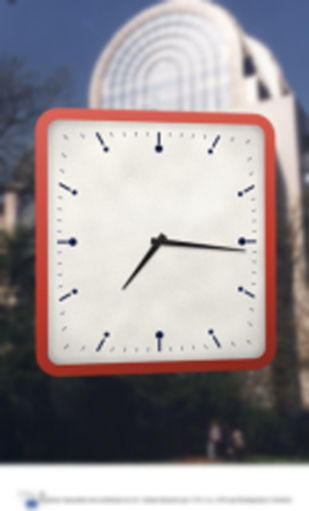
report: 7h16
